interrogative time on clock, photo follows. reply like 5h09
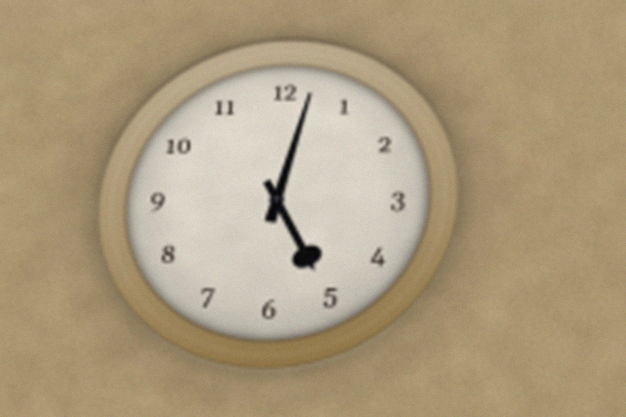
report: 5h02
